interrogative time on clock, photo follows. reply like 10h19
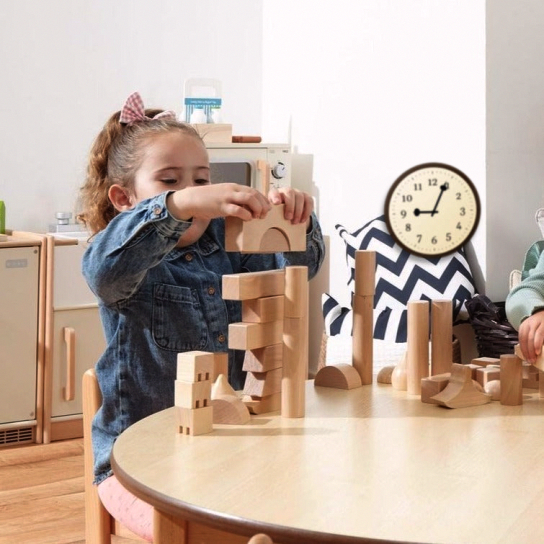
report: 9h04
